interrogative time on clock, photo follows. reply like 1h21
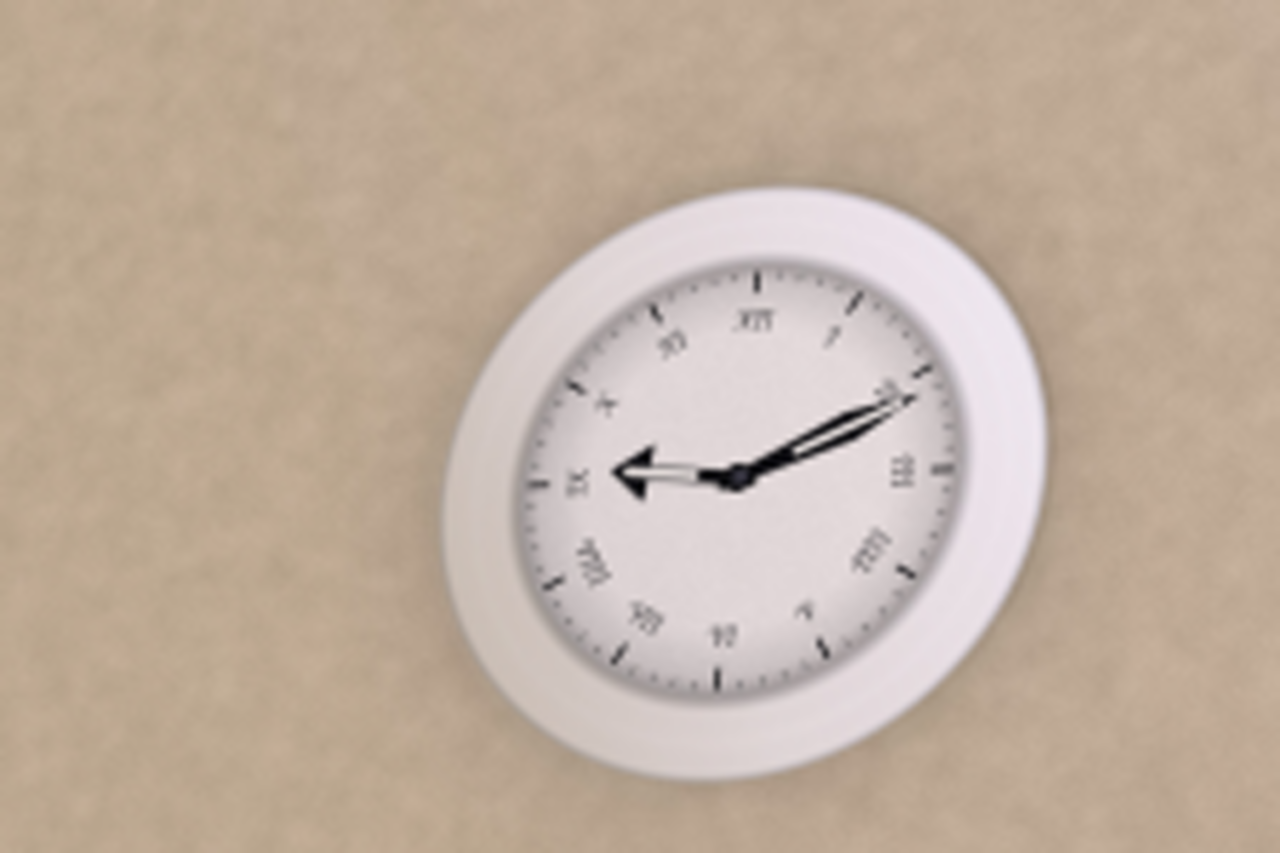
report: 9h11
